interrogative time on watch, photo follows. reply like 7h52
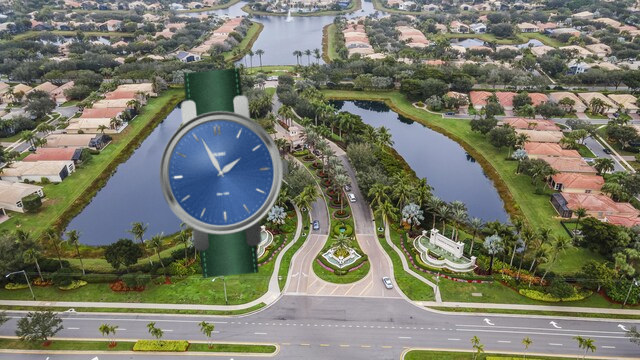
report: 1h56
